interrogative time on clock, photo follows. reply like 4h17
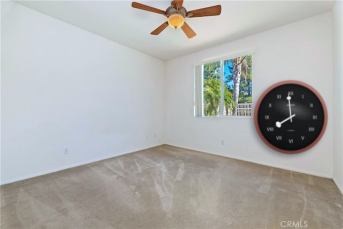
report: 7h59
